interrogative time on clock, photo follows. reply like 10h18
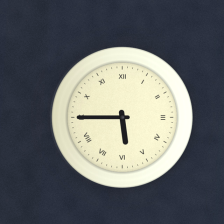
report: 5h45
